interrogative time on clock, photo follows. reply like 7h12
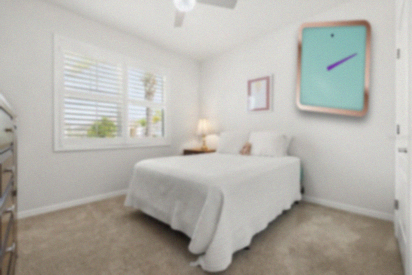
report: 2h11
